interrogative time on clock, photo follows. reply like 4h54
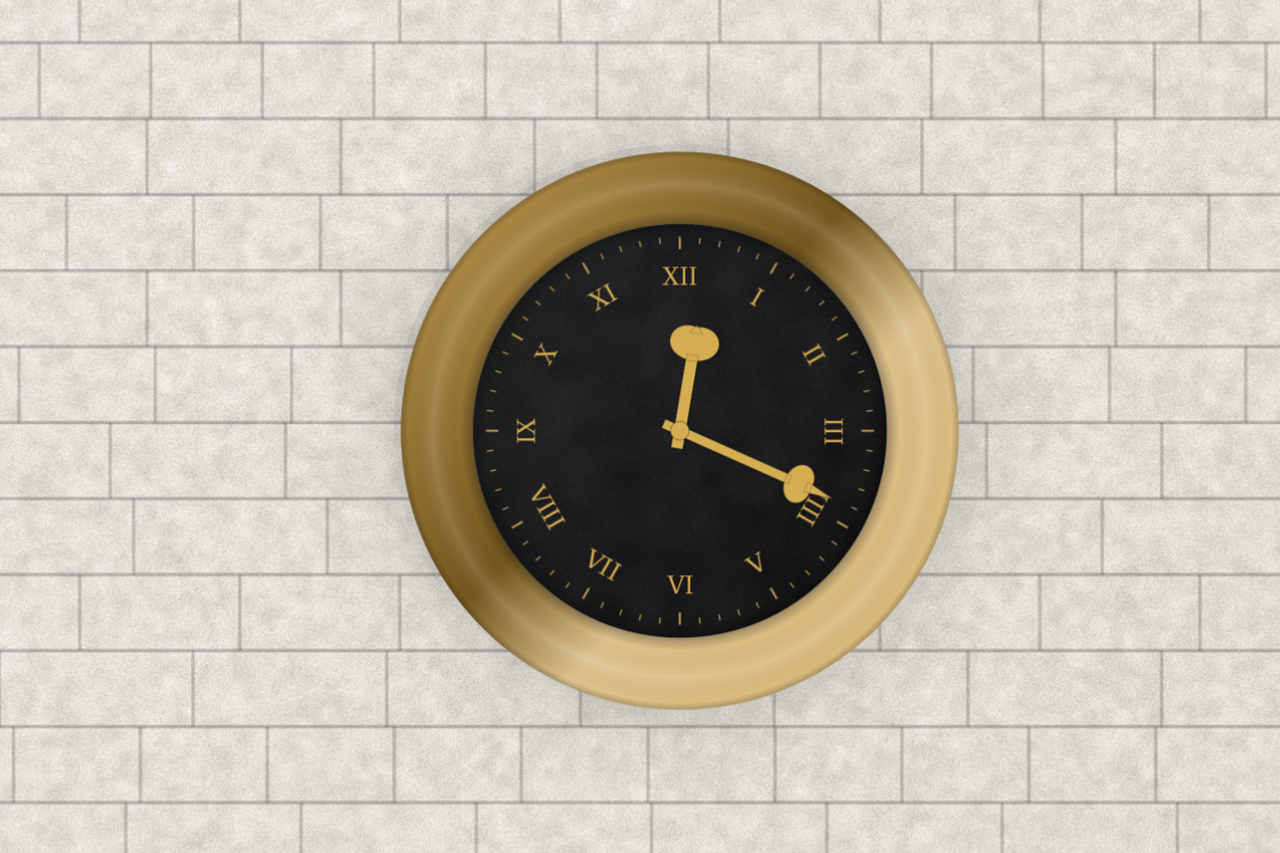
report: 12h19
